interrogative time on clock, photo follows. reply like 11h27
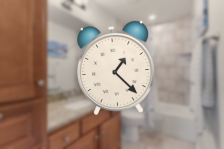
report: 1h23
